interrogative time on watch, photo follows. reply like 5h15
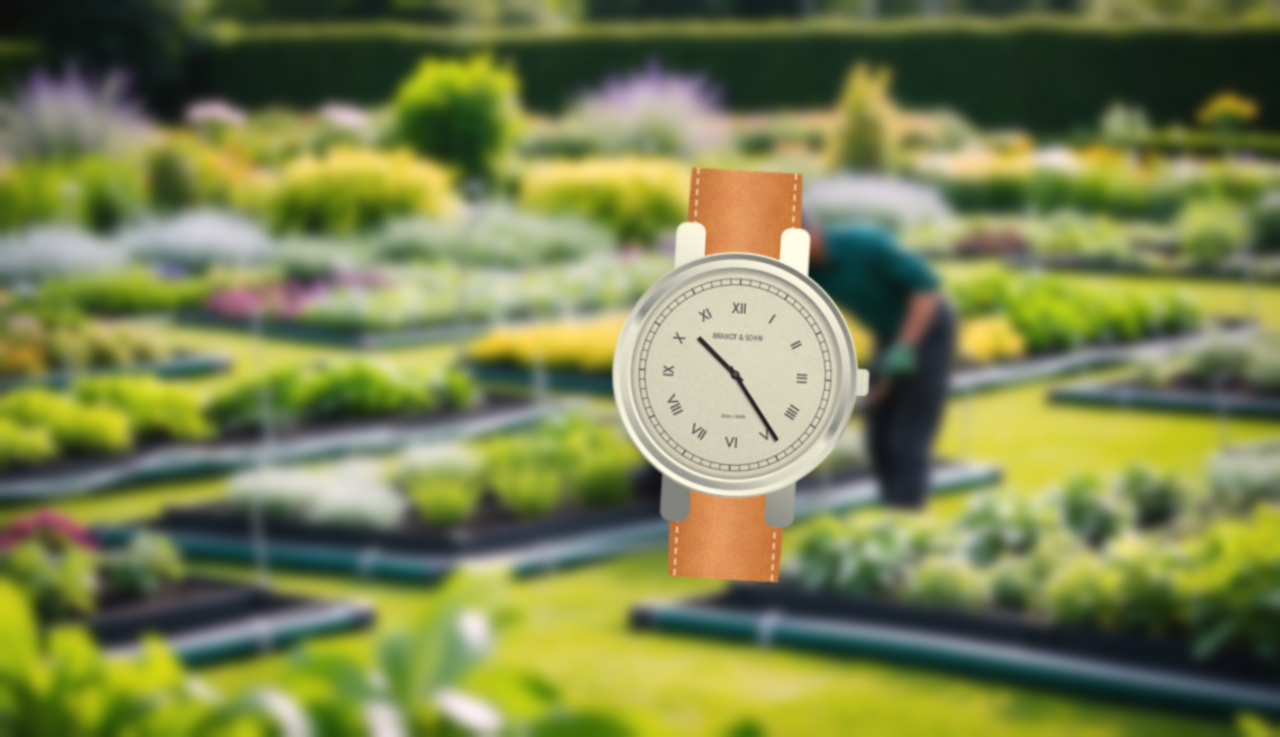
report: 10h24
